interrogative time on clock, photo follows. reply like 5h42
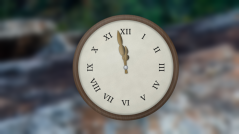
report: 11h58
